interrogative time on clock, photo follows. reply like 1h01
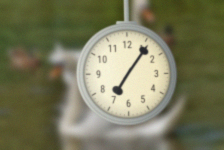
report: 7h06
